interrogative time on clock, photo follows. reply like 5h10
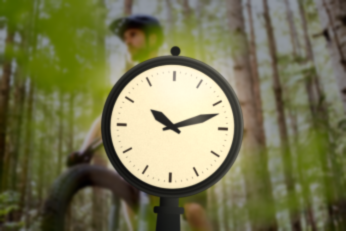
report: 10h12
